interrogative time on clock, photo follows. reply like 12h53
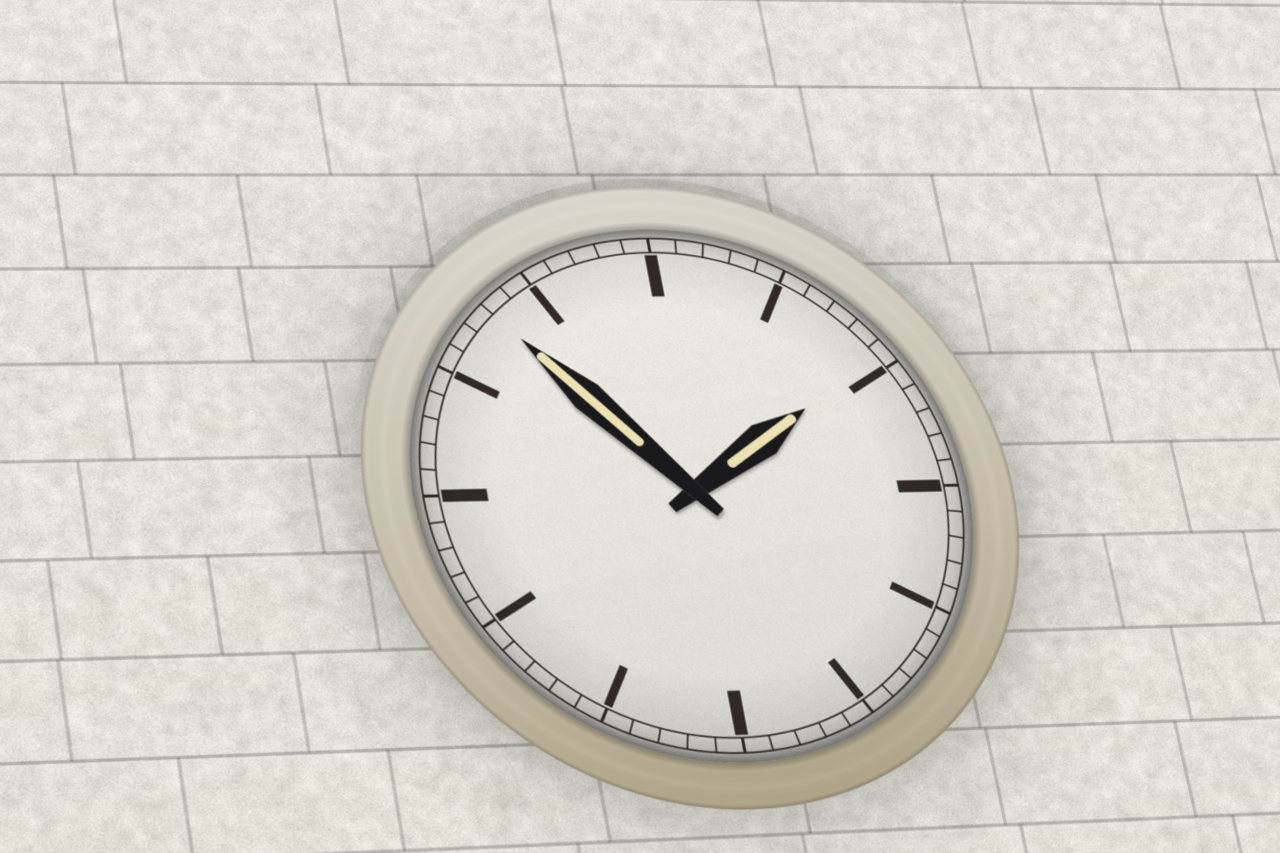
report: 1h53
